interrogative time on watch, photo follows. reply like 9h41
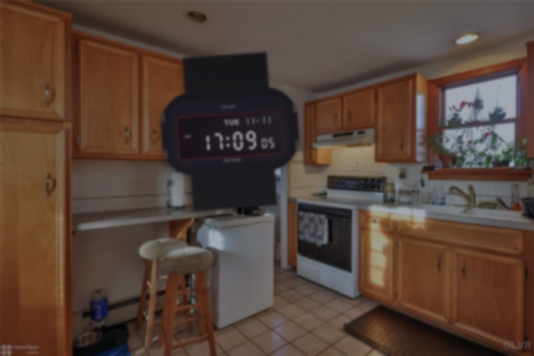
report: 17h09
